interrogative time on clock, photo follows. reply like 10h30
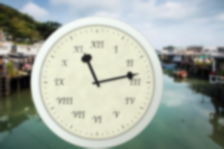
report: 11h13
